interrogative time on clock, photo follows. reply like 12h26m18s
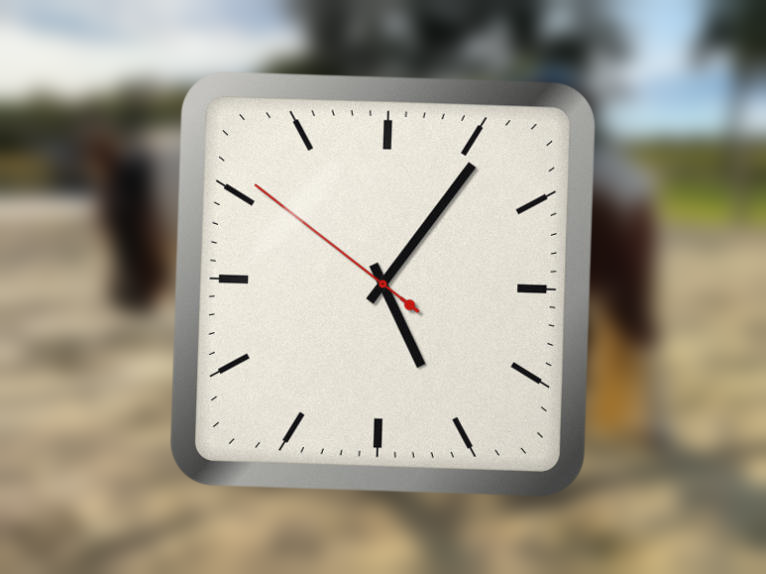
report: 5h05m51s
